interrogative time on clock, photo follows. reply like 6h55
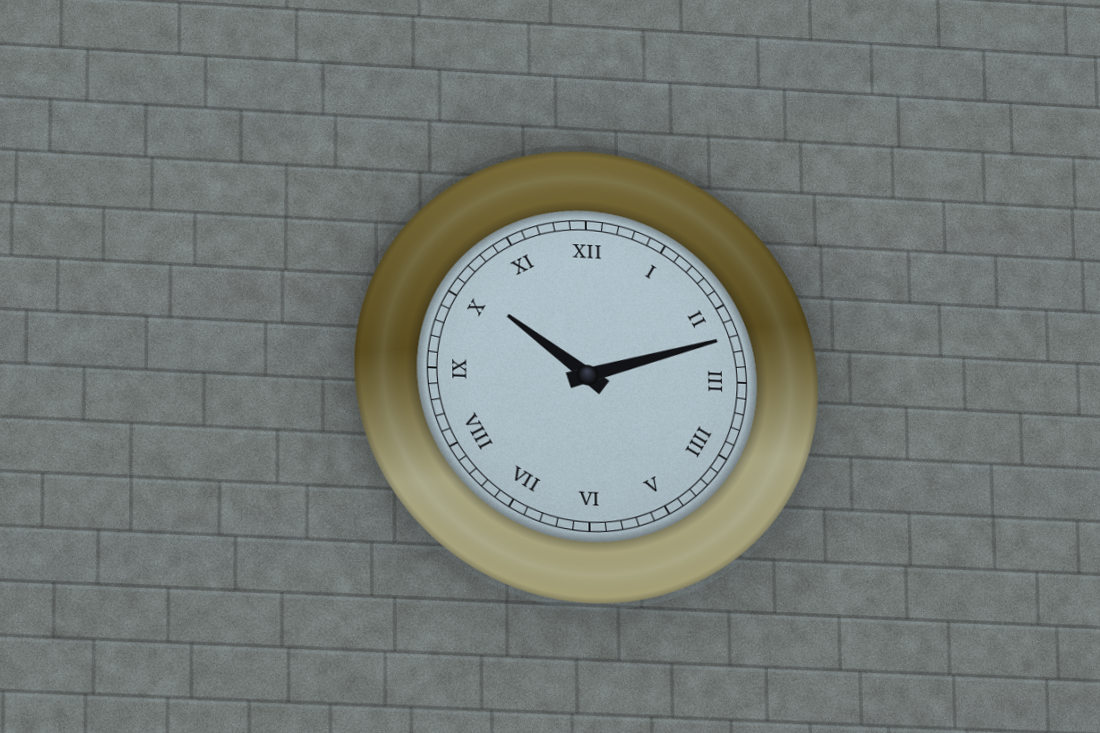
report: 10h12
